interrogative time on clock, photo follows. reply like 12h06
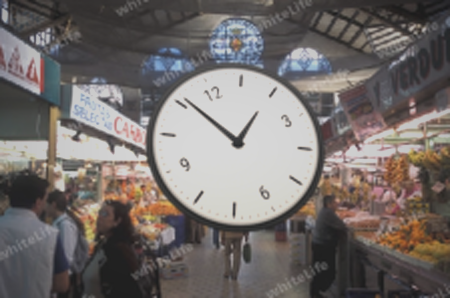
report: 1h56
